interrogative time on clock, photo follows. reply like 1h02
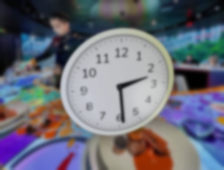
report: 2h29
